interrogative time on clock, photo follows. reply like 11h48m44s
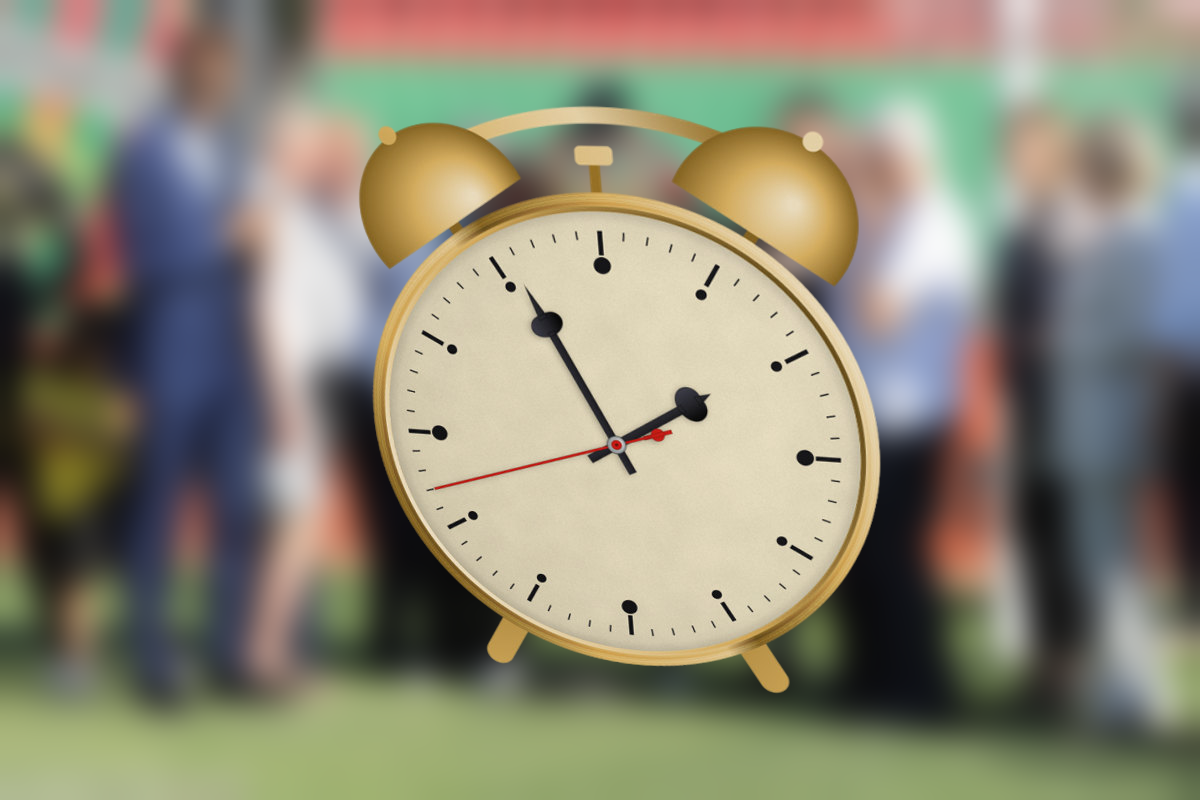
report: 1h55m42s
